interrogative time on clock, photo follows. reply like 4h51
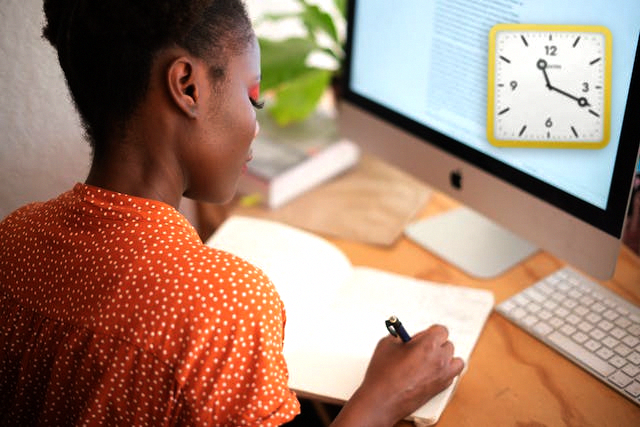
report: 11h19
